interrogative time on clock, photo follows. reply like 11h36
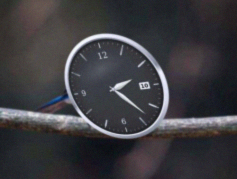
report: 2h23
